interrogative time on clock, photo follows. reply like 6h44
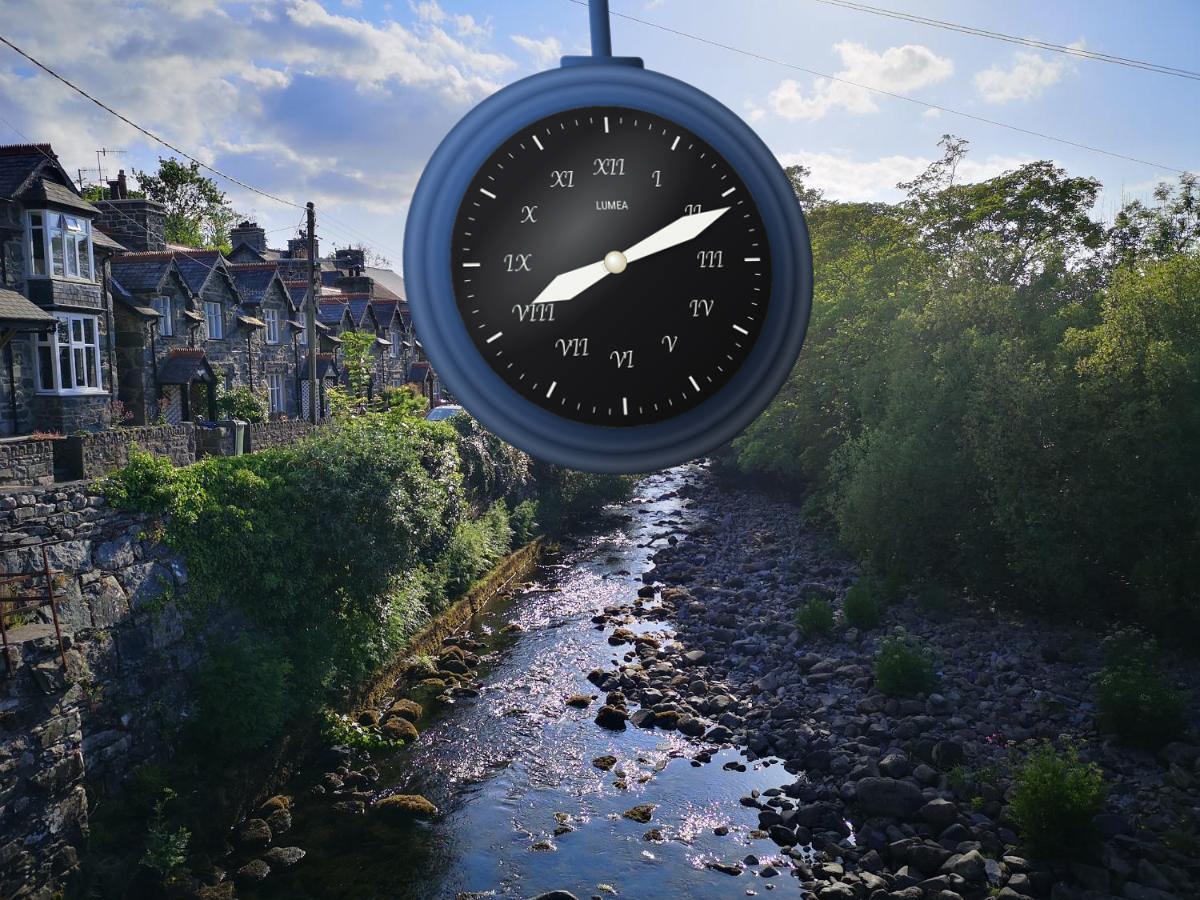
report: 8h11
